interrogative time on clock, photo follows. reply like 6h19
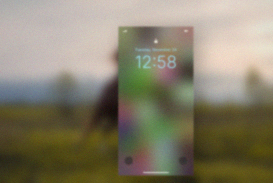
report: 12h58
